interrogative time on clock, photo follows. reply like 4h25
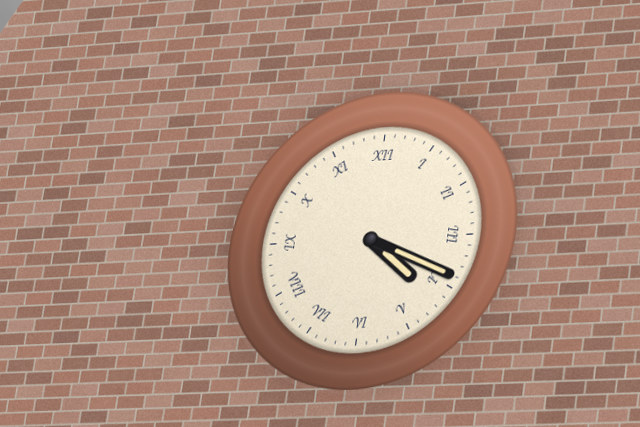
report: 4h19
